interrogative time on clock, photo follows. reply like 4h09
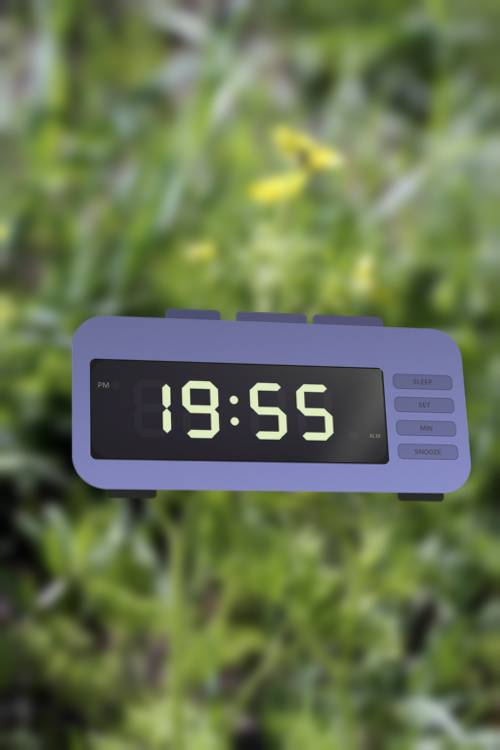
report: 19h55
